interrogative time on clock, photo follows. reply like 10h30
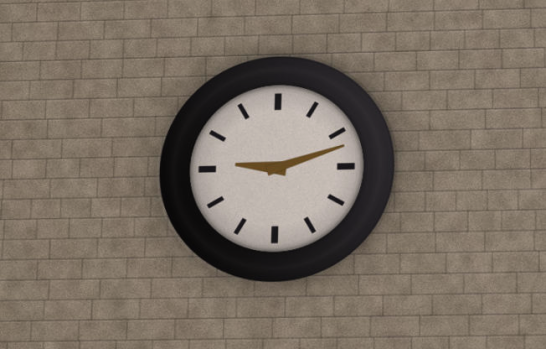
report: 9h12
